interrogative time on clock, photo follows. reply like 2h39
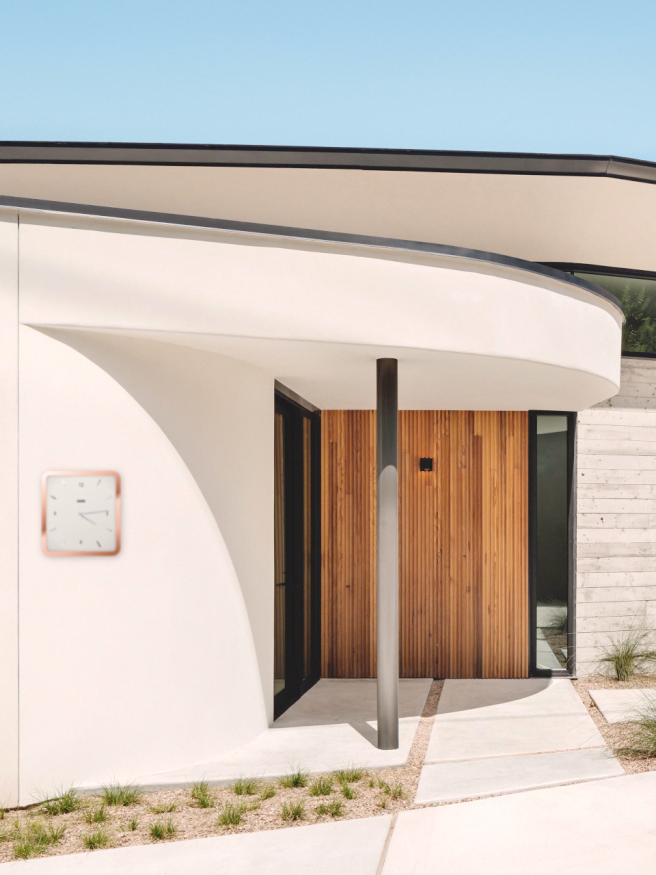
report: 4h14
